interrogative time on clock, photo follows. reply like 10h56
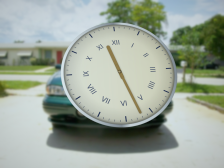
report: 11h27
